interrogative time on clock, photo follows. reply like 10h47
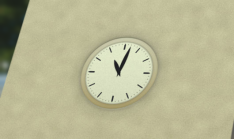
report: 11h02
